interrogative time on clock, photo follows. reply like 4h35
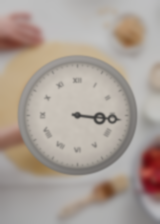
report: 3h16
